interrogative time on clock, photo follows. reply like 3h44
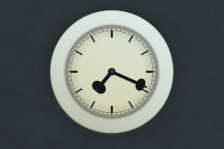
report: 7h19
